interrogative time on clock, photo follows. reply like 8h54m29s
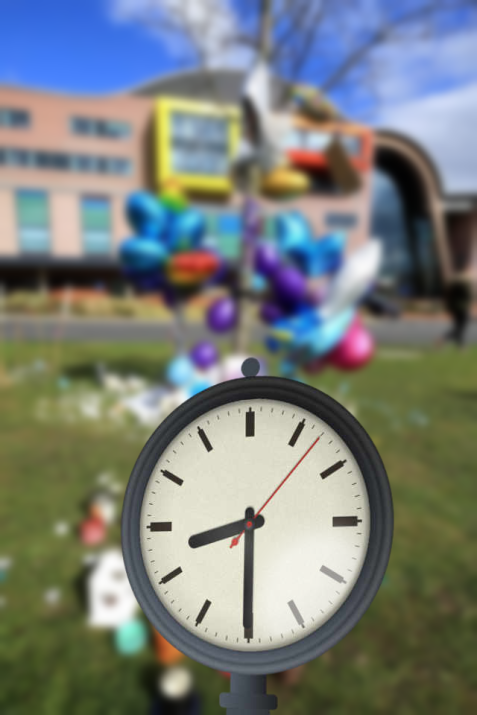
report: 8h30m07s
